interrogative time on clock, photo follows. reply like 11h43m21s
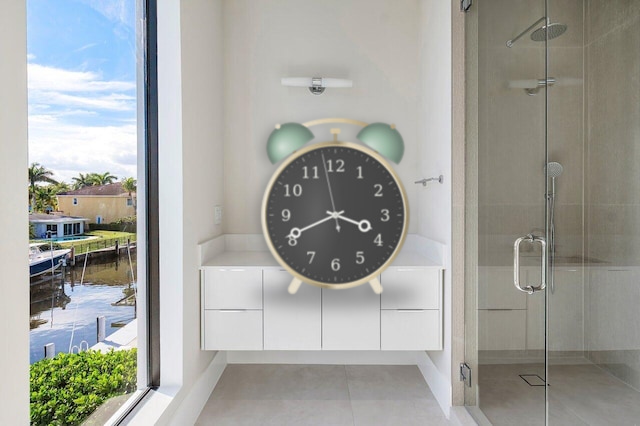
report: 3h40m58s
